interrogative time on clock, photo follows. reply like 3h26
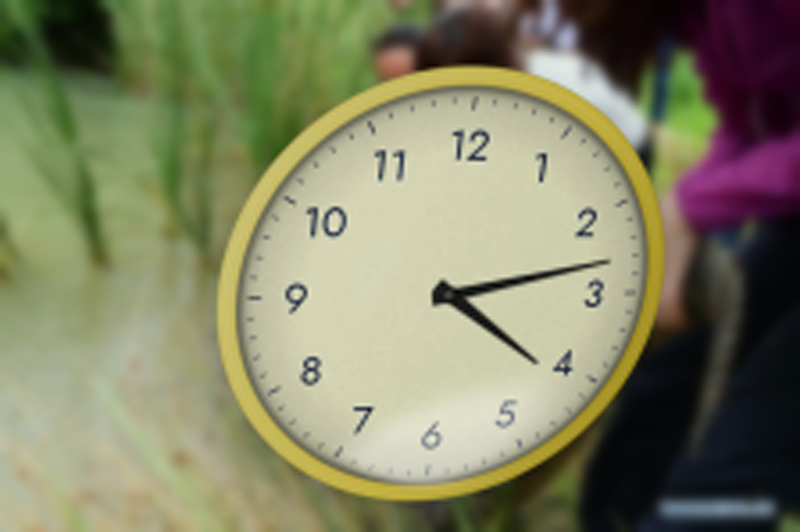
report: 4h13
